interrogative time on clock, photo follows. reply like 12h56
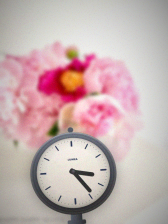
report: 3h24
